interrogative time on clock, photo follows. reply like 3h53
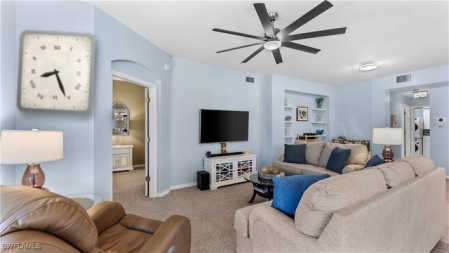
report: 8h26
